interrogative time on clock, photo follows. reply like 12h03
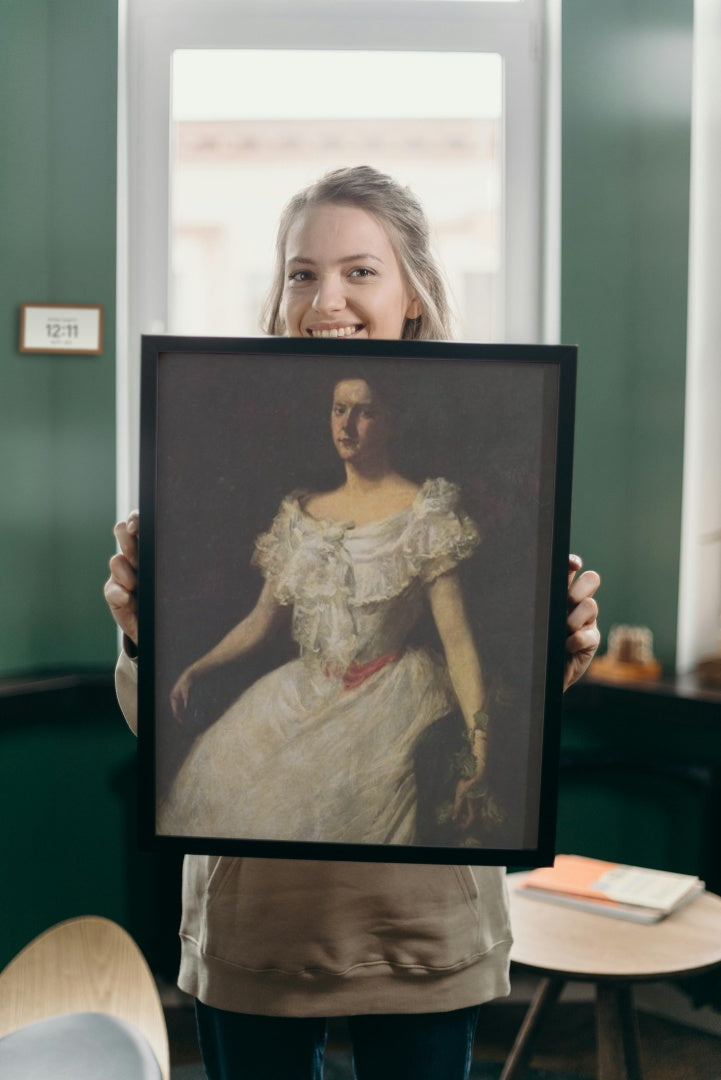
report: 12h11
